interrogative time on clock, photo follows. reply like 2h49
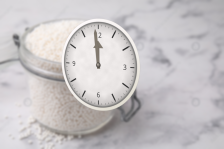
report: 11h59
